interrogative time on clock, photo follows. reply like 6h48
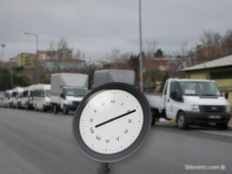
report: 8h11
